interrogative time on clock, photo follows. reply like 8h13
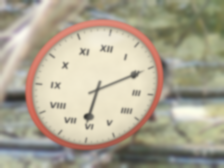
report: 6h10
